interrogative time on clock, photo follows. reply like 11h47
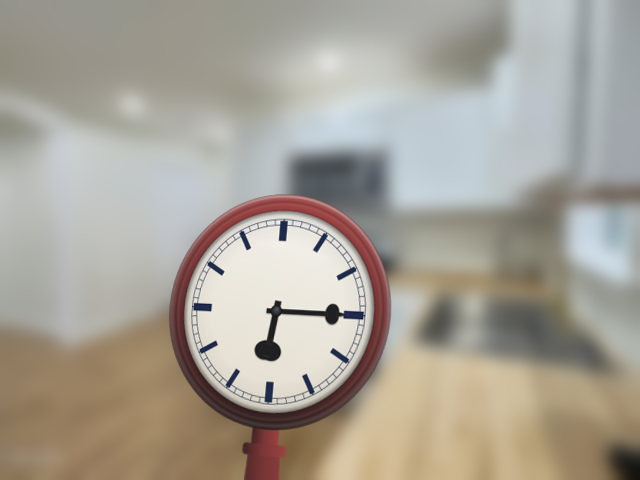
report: 6h15
